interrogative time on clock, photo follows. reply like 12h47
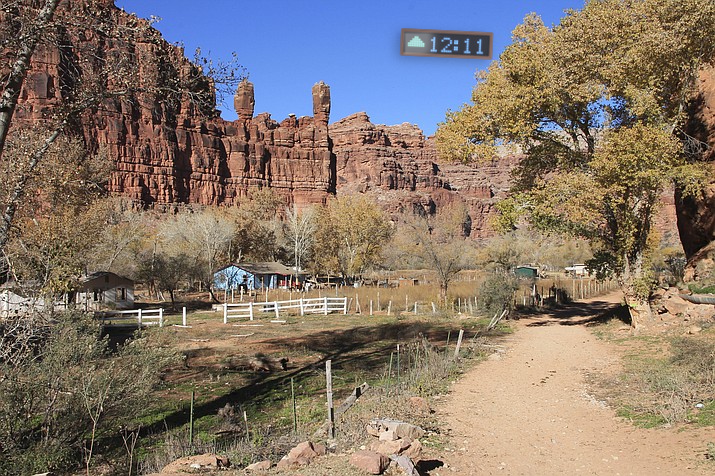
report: 12h11
